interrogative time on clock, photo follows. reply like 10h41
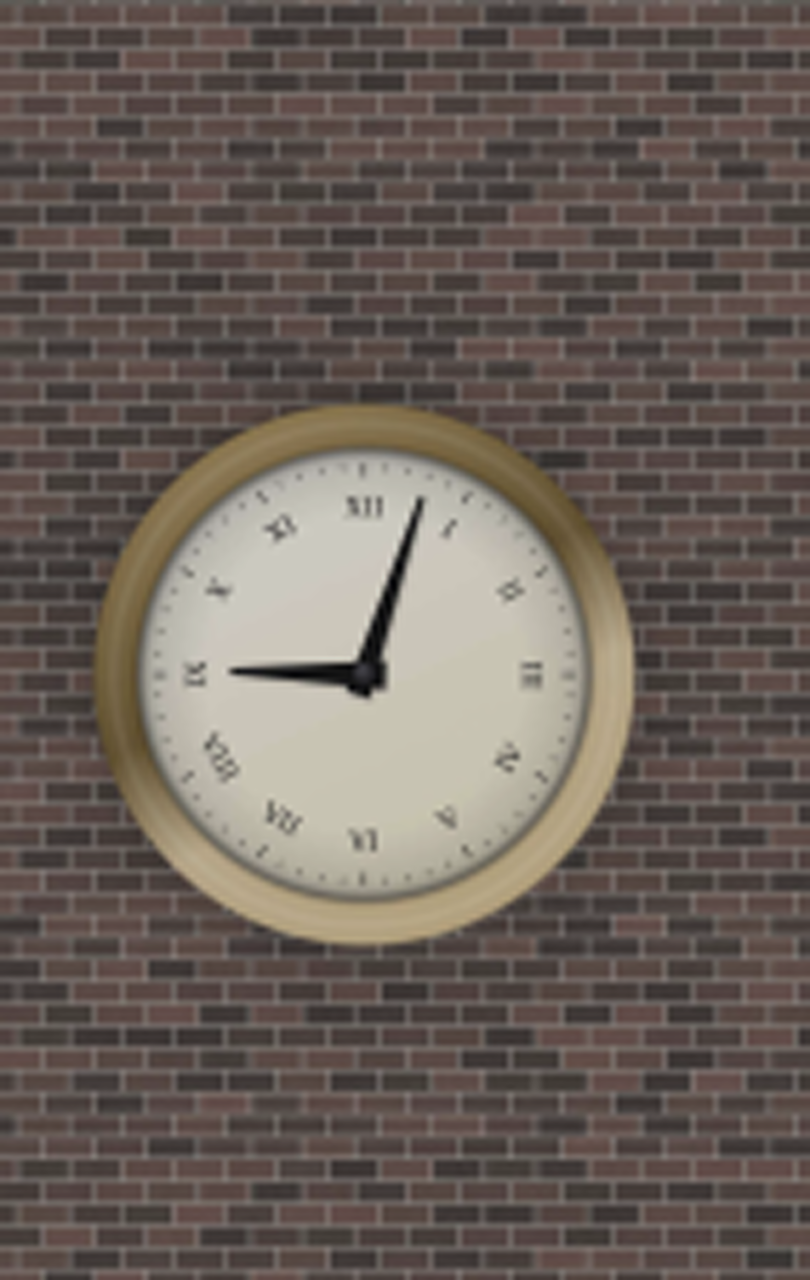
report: 9h03
